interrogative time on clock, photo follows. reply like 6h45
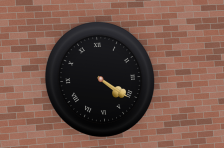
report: 4h21
